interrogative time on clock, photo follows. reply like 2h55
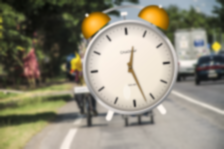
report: 12h27
